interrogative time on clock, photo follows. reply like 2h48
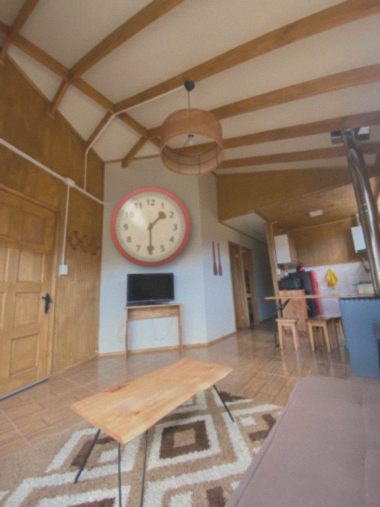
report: 1h30
